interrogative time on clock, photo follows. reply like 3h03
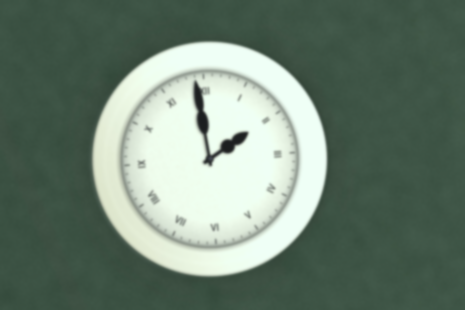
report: 1h59
